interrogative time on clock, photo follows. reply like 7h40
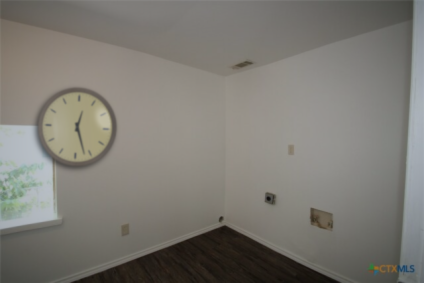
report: 12h27
